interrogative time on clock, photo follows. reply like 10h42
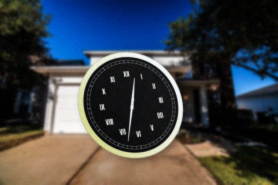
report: 12h33
